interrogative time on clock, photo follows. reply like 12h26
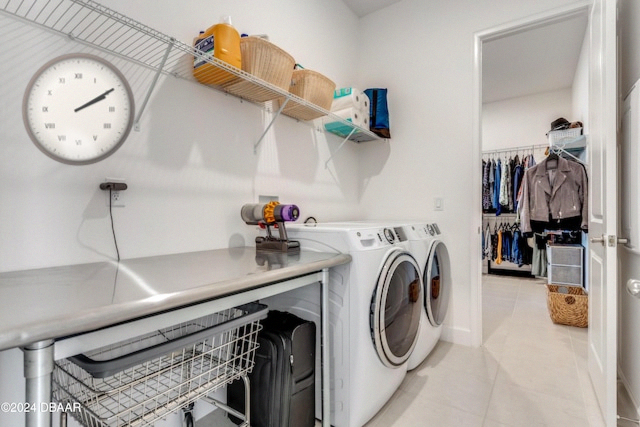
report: 2h10
